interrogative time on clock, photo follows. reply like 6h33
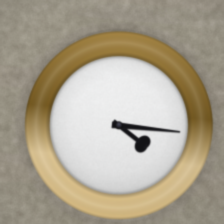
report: 4h16
